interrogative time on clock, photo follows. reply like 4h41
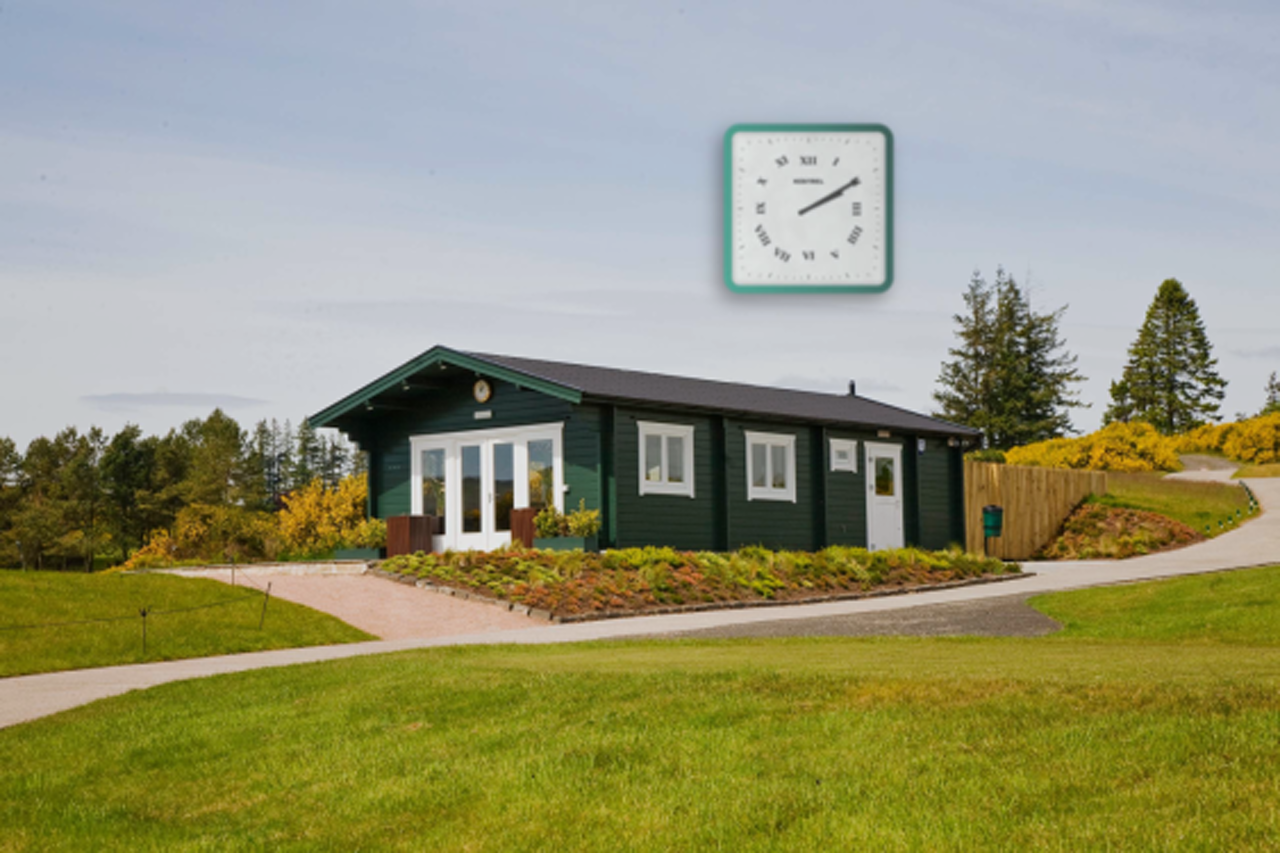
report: 2h10
